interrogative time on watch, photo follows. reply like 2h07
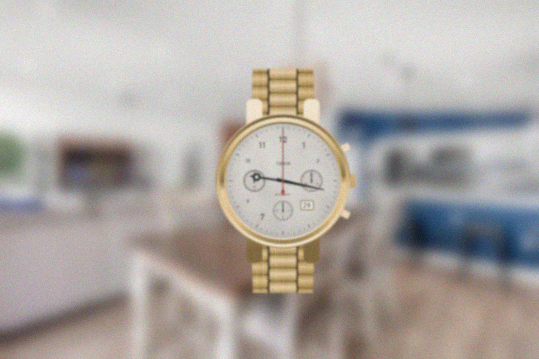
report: 9h17
